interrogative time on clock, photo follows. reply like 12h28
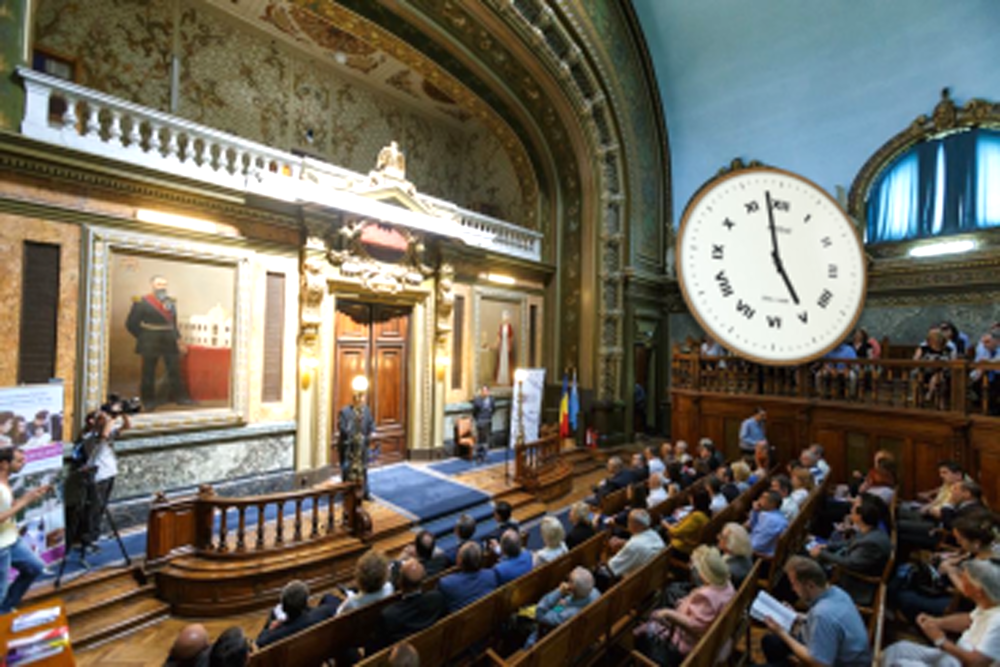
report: 4h58
